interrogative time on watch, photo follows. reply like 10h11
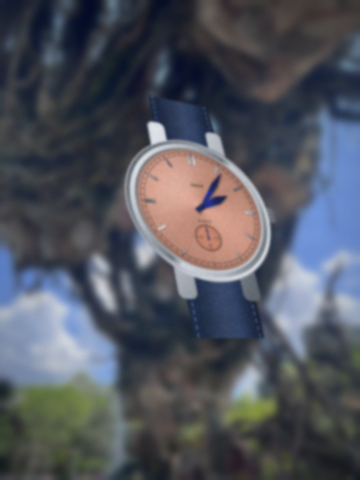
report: 2h06
